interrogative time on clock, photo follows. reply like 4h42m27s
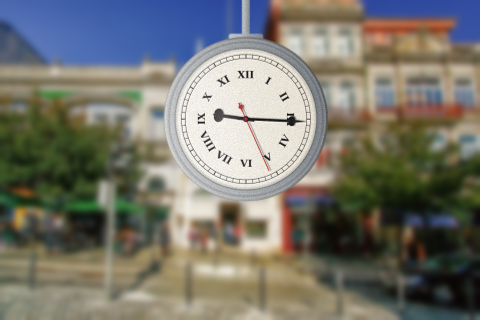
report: 9h15m26s
